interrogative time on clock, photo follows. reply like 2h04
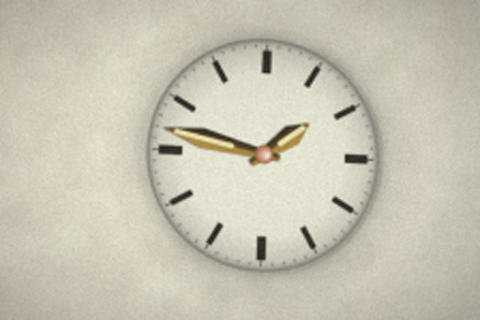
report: 1h47
